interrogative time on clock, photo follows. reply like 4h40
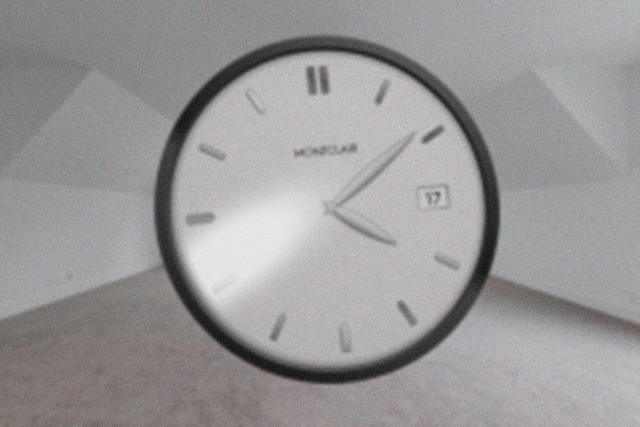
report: 4h09
